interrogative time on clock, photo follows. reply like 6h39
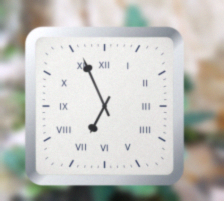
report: 6h56
